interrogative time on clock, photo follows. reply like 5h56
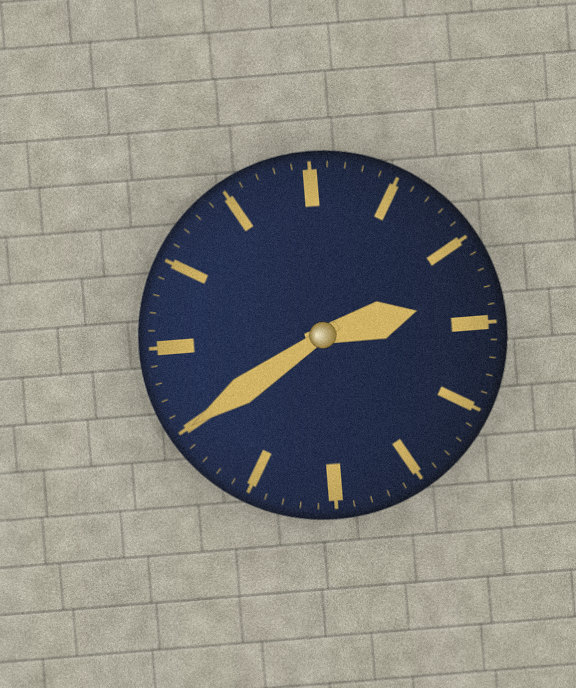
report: 2h40
